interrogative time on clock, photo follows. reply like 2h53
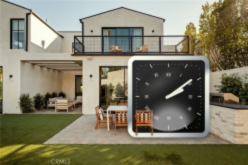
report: 2h09
